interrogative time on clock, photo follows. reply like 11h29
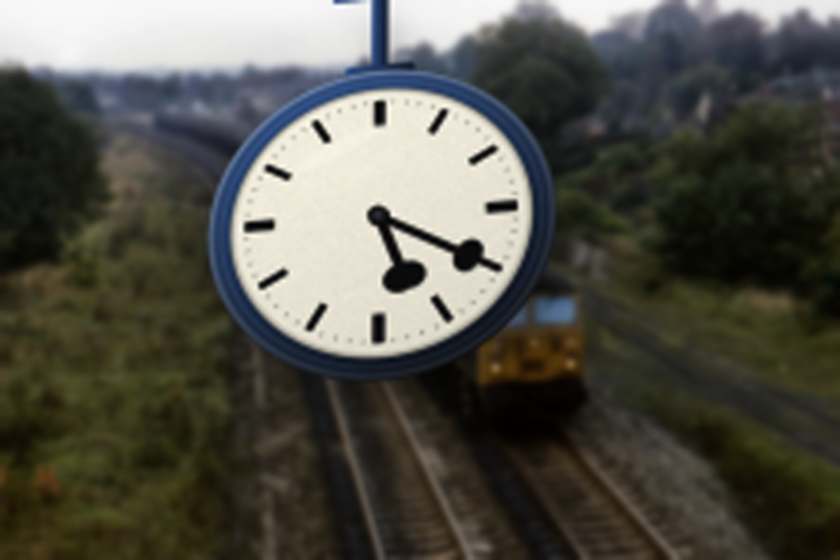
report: 5h20
